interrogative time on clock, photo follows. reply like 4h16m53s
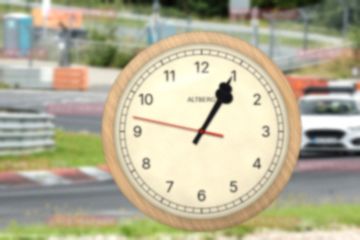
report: 1h04m47s
